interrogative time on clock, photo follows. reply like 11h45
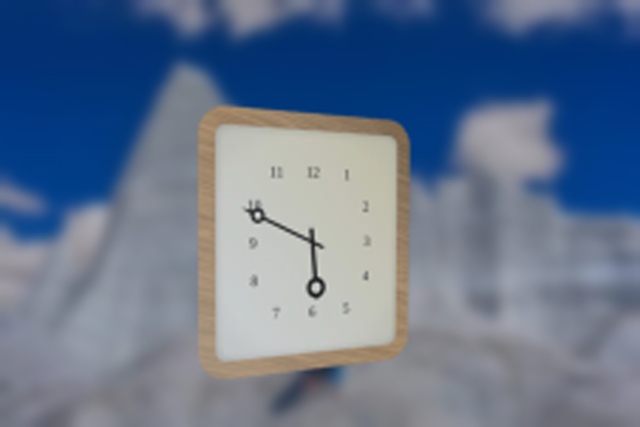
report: 5h49
